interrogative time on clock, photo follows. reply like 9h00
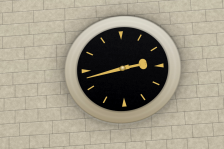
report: 2h43
